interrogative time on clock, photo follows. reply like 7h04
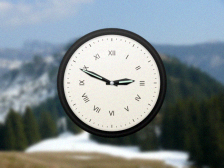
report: 2h49
